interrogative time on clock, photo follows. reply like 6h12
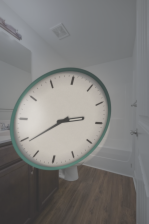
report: 2h39
